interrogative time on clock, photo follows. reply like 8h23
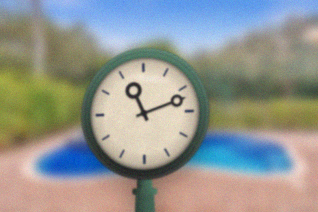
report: 11h12
